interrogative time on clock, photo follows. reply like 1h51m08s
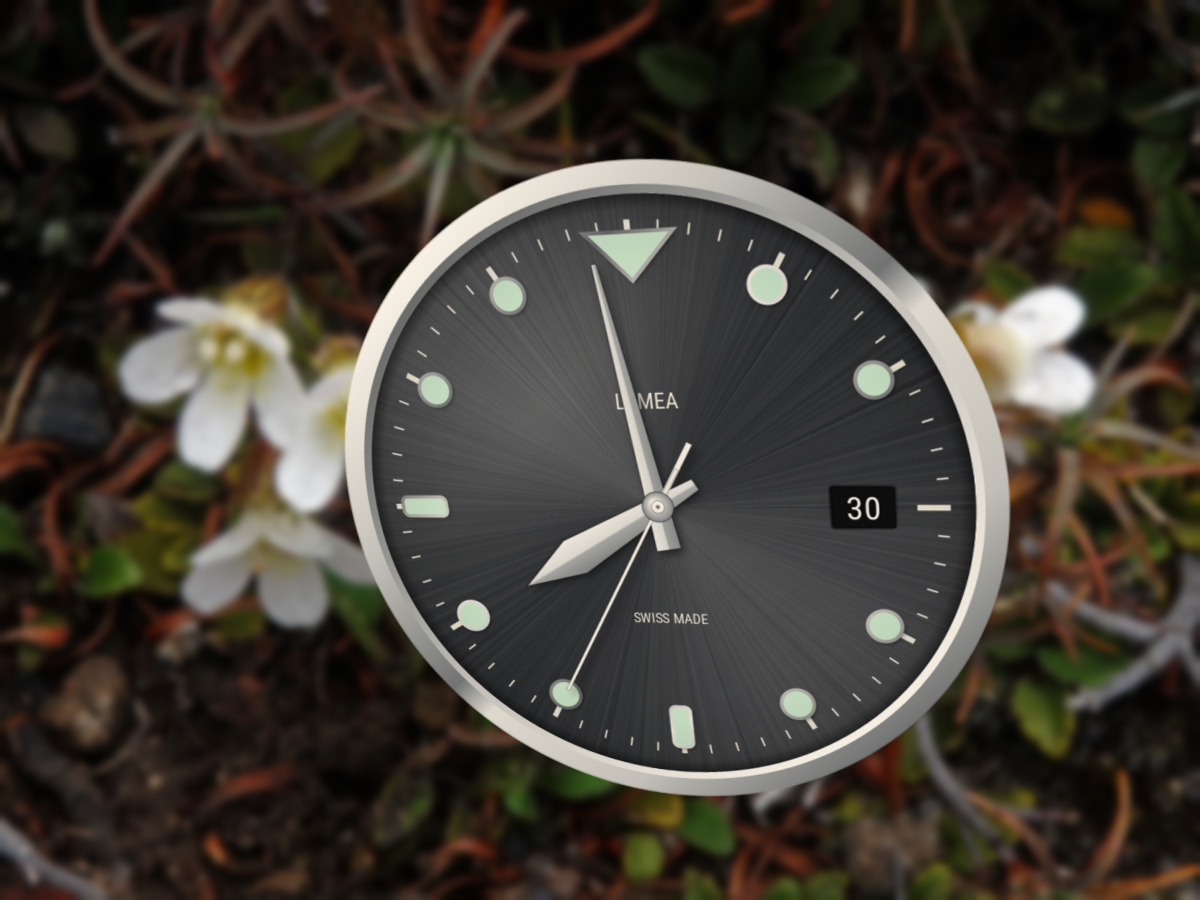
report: 7h58m35s
